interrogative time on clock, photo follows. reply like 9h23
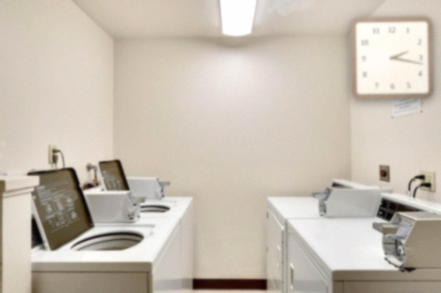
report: 2h17
